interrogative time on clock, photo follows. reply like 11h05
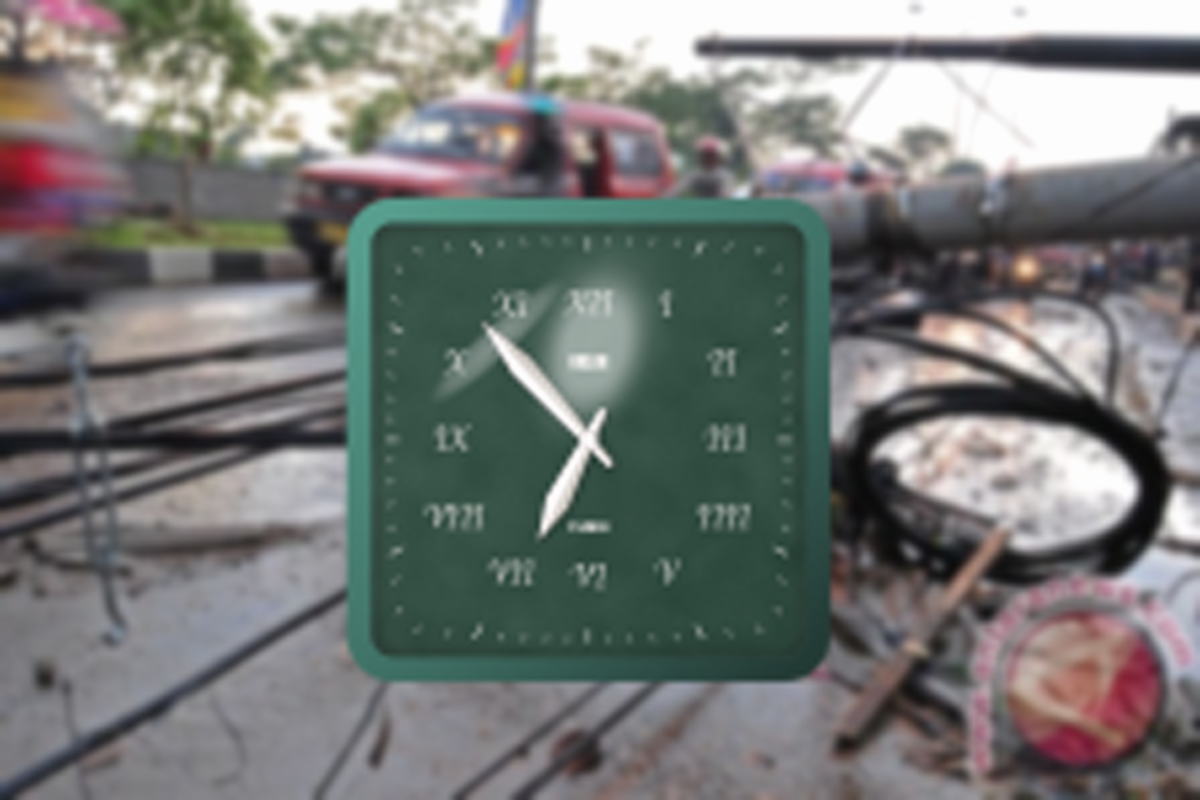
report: 6h53
